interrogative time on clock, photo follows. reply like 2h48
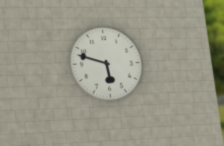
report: 5h48
